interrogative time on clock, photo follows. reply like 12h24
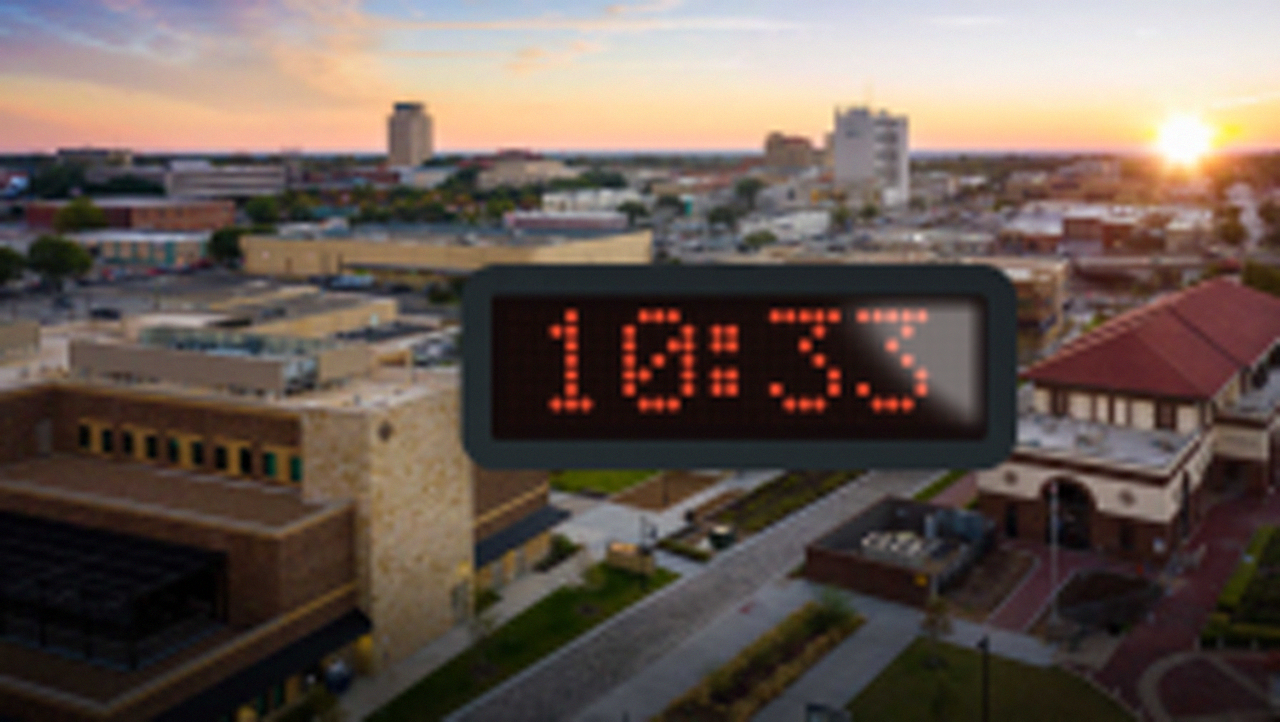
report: 10h33
